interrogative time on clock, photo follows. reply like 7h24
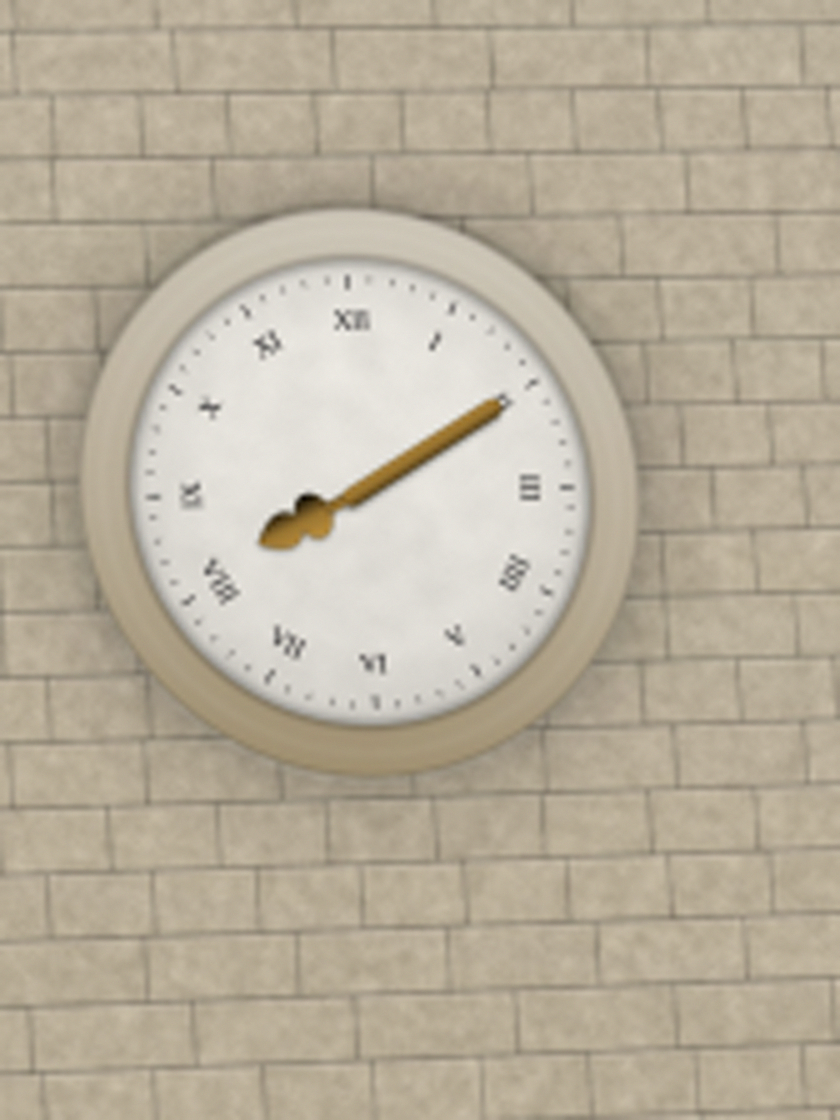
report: 8h10
